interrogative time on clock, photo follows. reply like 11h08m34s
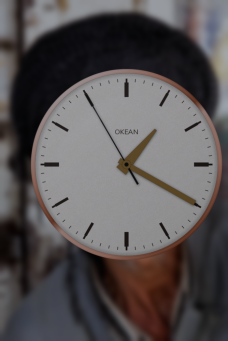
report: 1h19m55s
